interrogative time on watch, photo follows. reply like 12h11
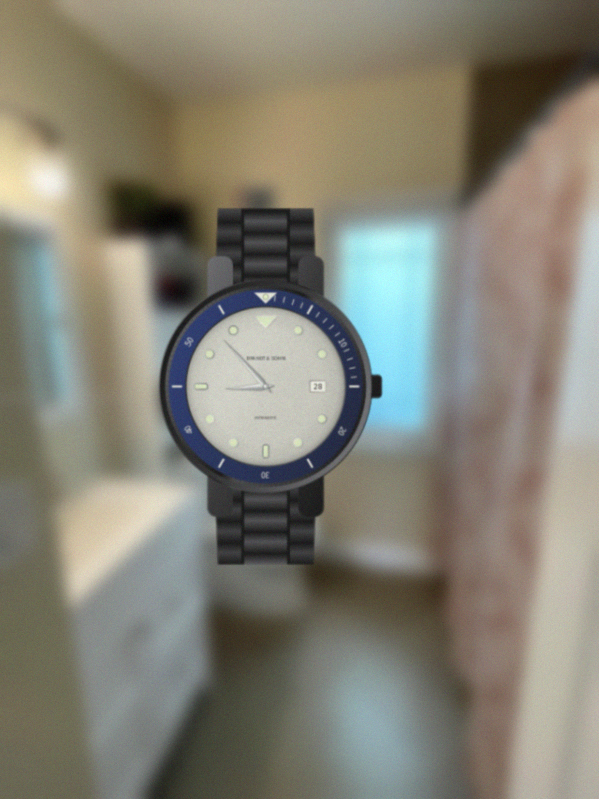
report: 8h53
